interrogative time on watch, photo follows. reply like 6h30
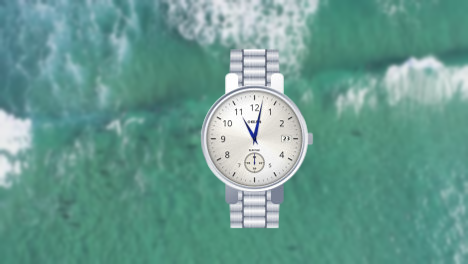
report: 11h02
